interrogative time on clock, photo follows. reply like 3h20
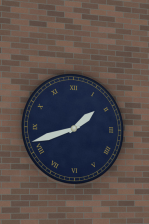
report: 1h42
